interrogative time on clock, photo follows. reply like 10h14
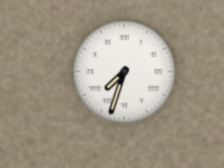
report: 7h33
